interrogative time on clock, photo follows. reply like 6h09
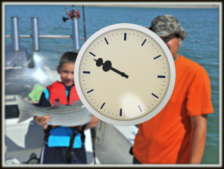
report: 9h49
